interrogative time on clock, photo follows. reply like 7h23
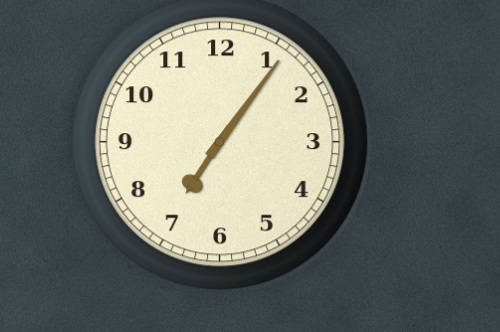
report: 7h06
